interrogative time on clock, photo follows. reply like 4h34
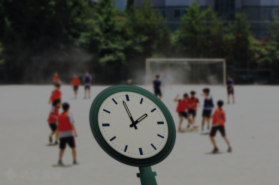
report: 1h58
